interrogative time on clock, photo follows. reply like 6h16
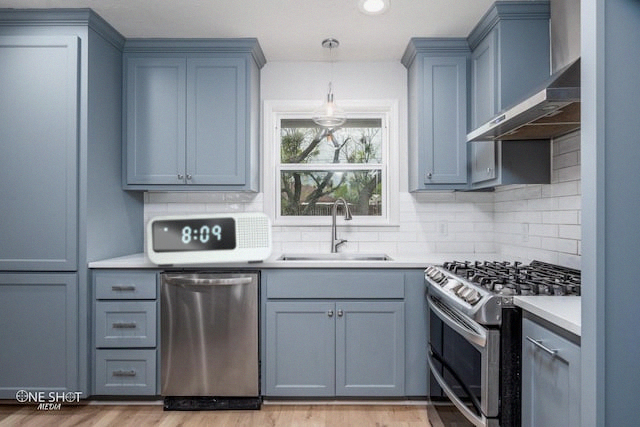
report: 8h09
